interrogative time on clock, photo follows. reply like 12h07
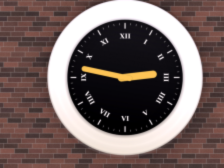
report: 2h47
